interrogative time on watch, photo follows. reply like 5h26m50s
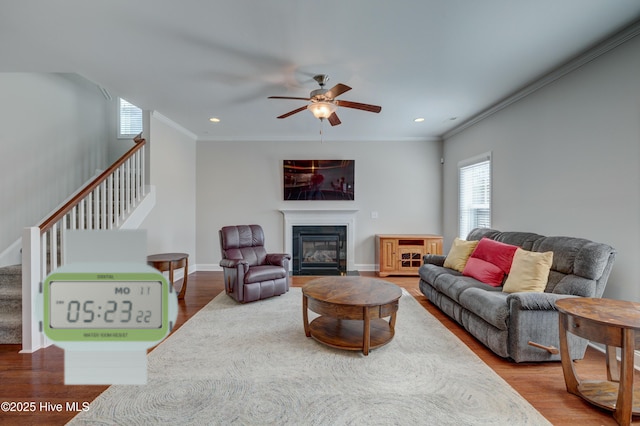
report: 5h23m22s
